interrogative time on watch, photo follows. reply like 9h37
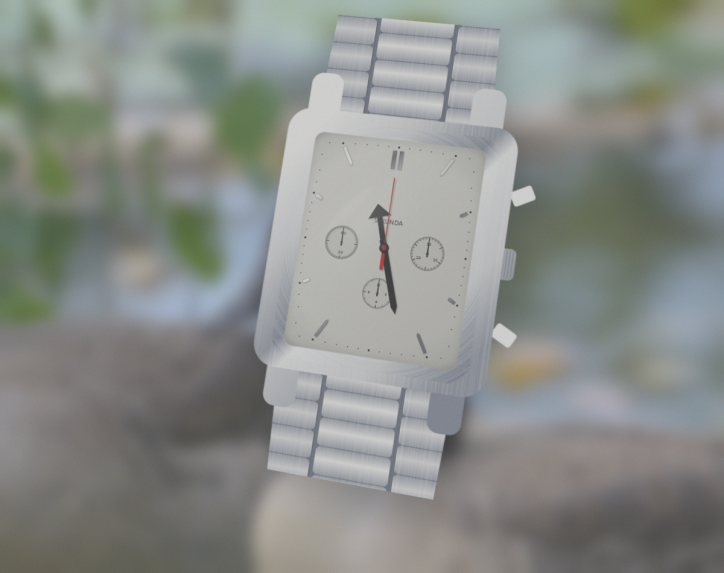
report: 11h27
